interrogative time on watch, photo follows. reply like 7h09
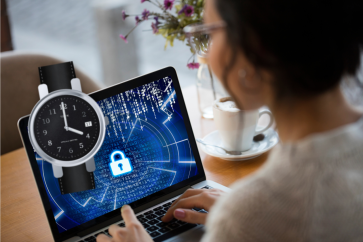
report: 4h00
